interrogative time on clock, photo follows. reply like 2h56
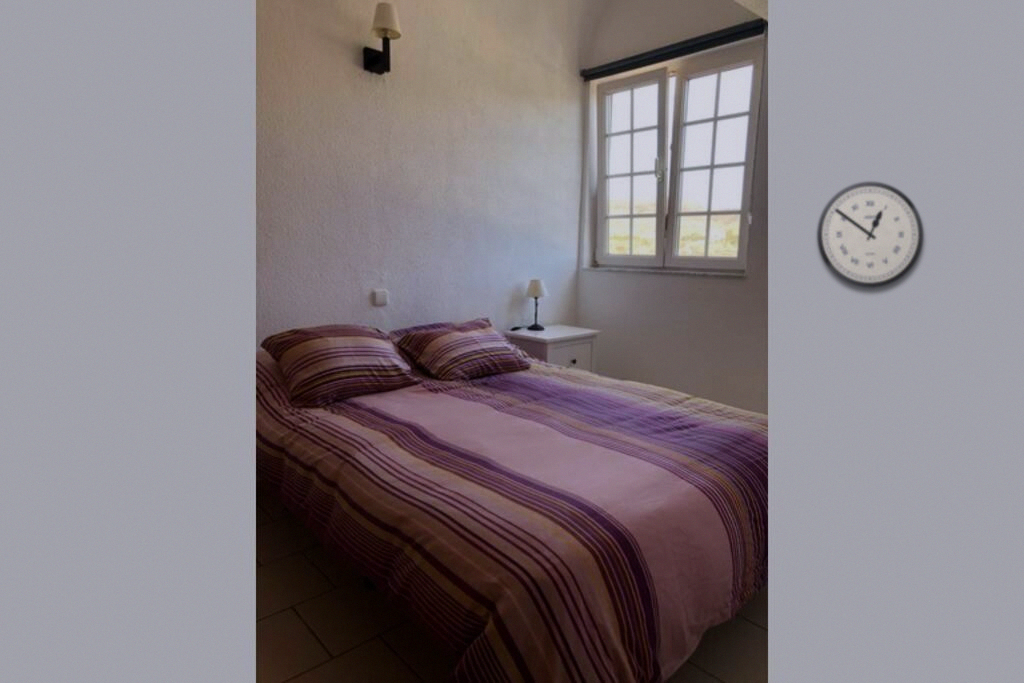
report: 12h51
